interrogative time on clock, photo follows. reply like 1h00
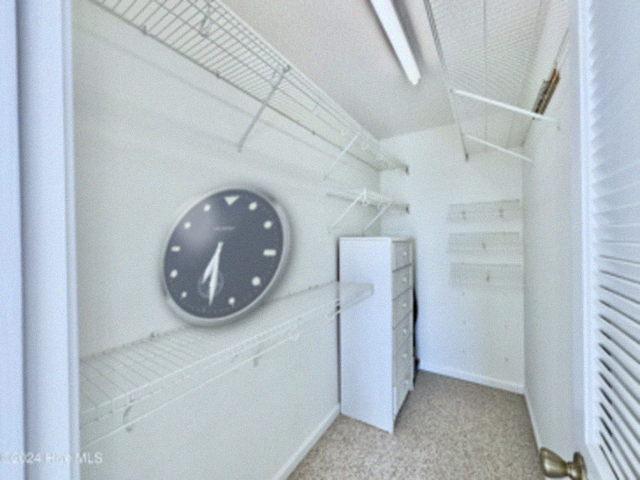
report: 6h29
